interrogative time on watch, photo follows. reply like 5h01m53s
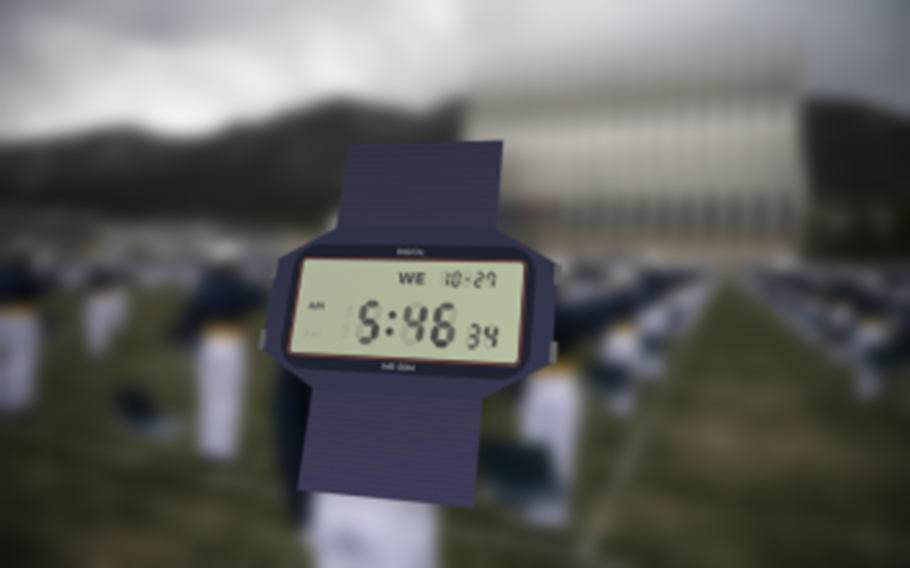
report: 5h46m34s
